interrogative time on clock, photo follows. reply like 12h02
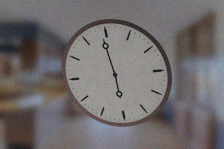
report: 5h59
